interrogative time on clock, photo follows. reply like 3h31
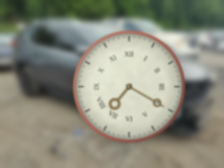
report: 7h20
